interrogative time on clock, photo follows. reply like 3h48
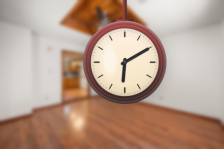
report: 6h10
